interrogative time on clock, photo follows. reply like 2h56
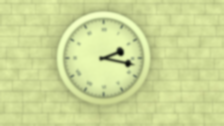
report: 2h17
